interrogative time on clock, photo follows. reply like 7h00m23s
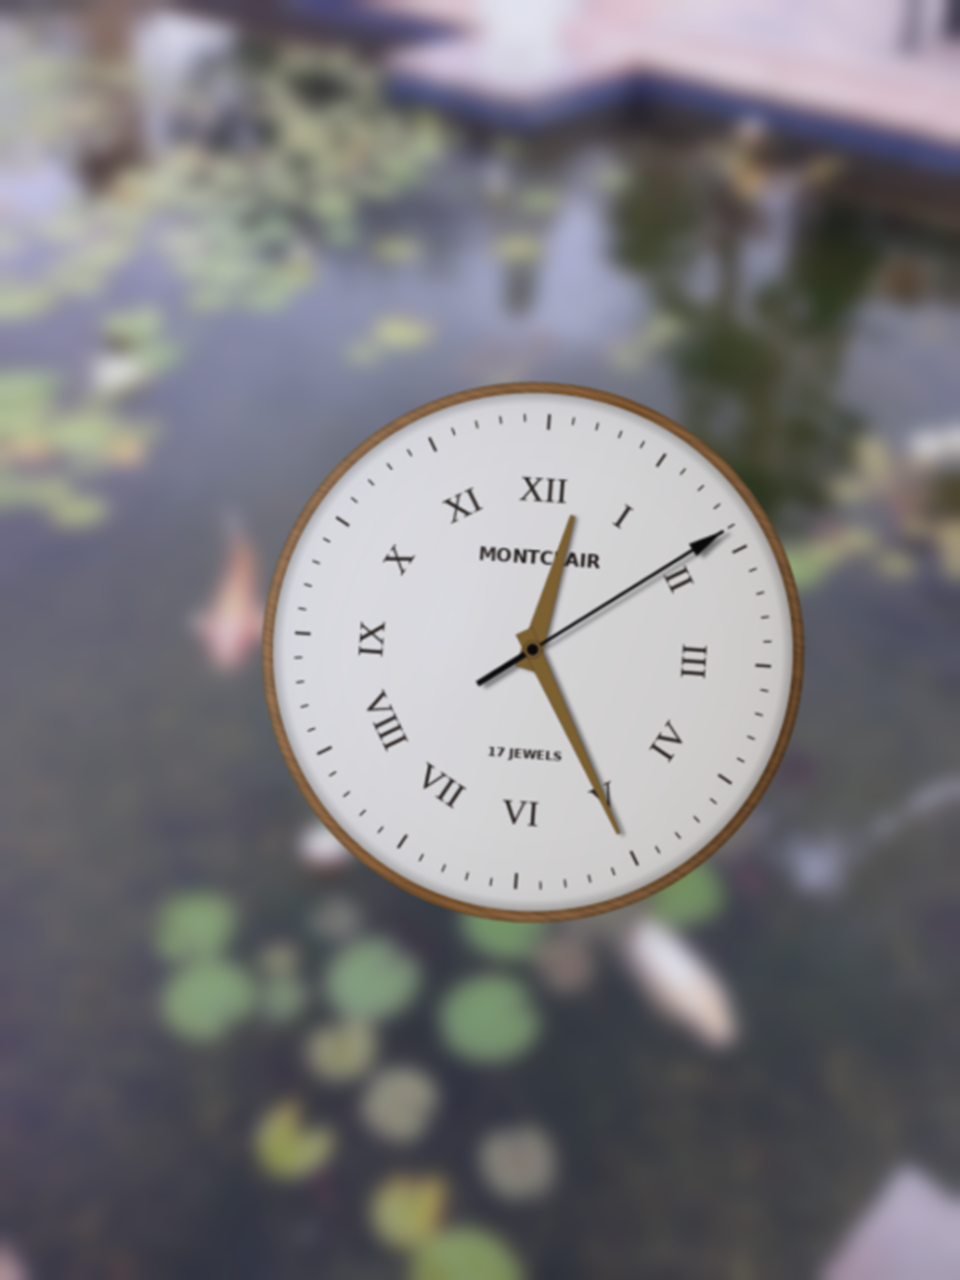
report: 12h25m09s
